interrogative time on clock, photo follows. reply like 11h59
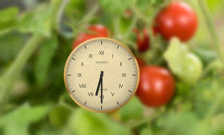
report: 6h30
